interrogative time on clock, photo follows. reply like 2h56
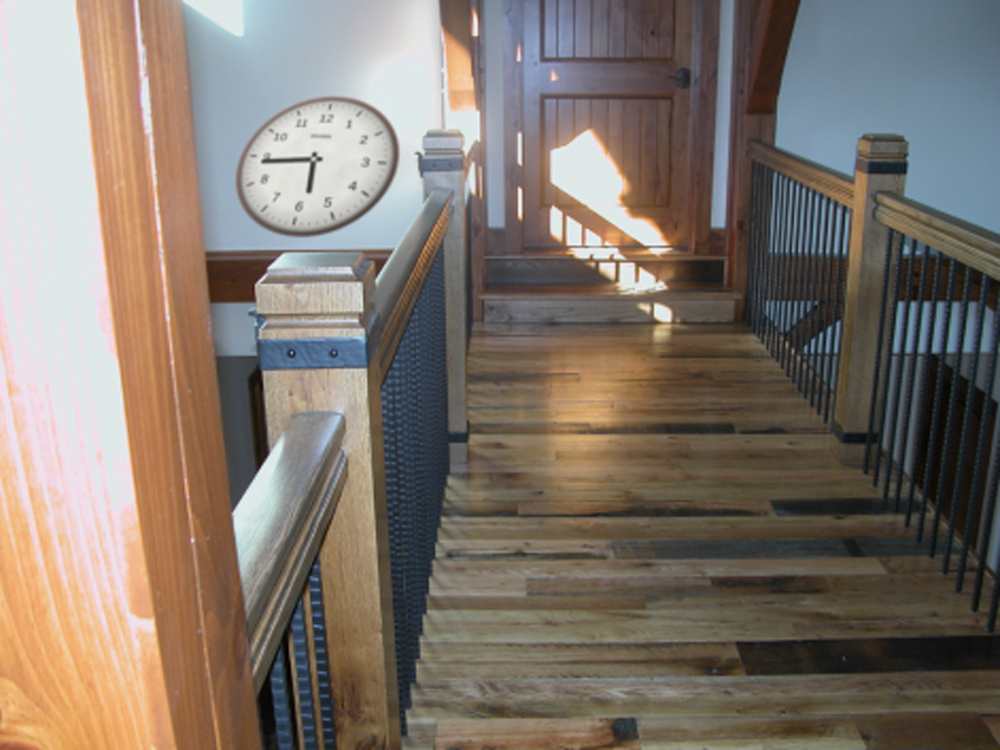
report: 5h44
